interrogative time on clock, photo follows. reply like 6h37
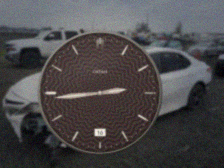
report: 2h44
